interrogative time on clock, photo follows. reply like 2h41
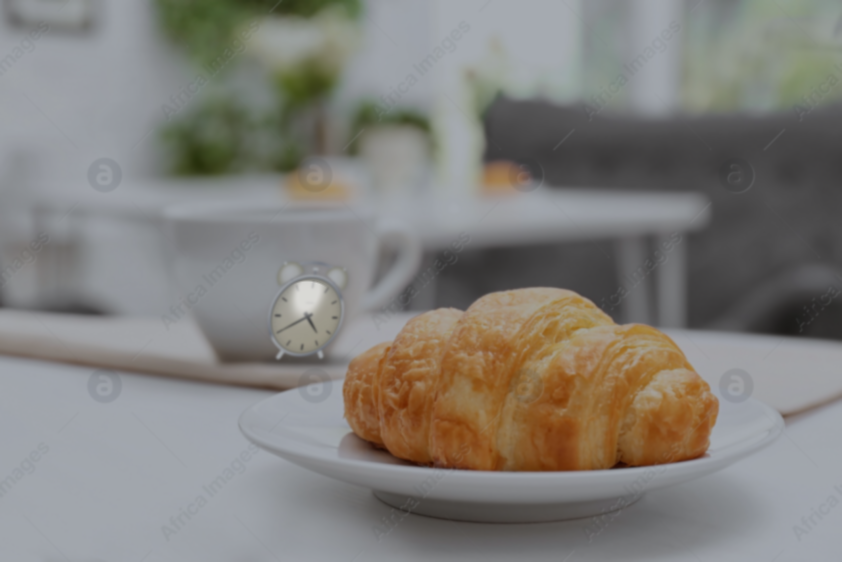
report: 4h40
